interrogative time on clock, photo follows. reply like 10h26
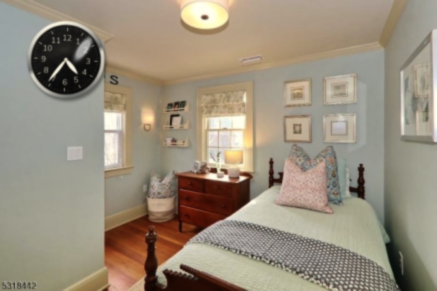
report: 4h36
